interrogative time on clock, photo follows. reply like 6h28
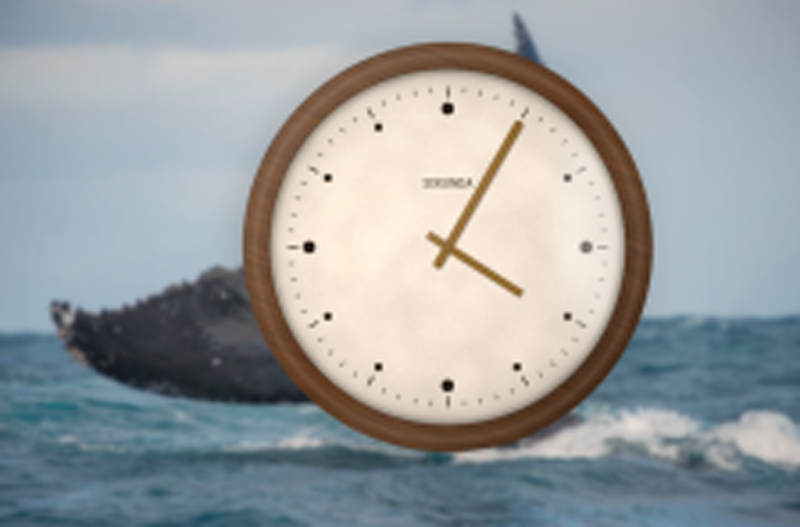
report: 4h05
